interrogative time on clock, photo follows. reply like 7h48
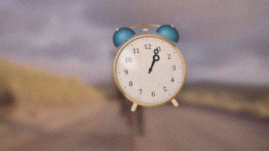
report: 1h04
